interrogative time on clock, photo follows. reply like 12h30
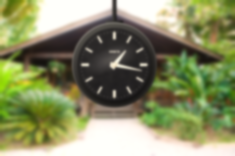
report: 1h17
